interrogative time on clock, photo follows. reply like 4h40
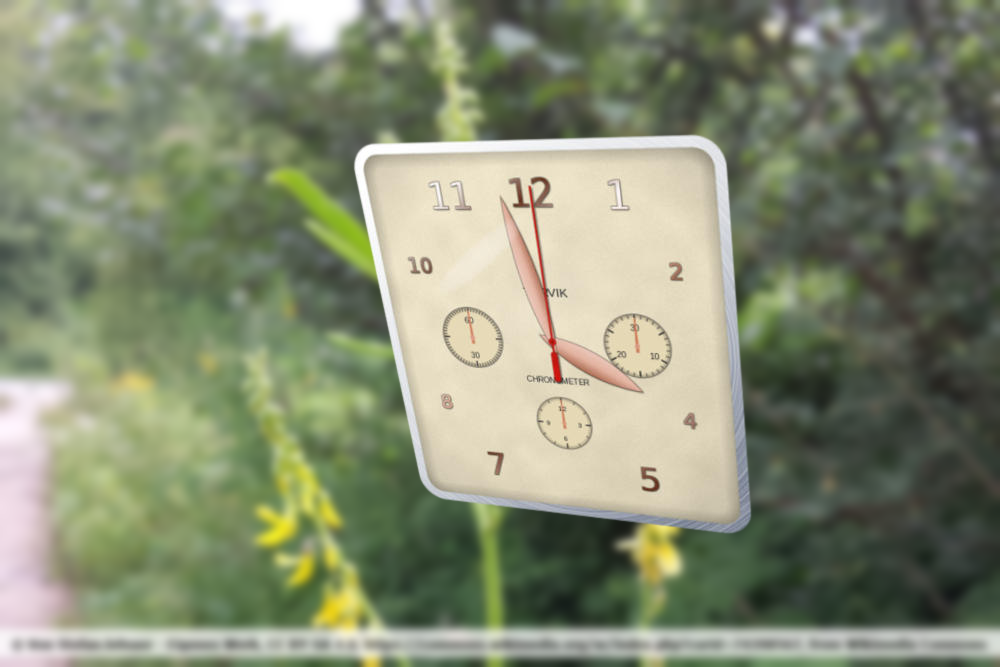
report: 3h58
